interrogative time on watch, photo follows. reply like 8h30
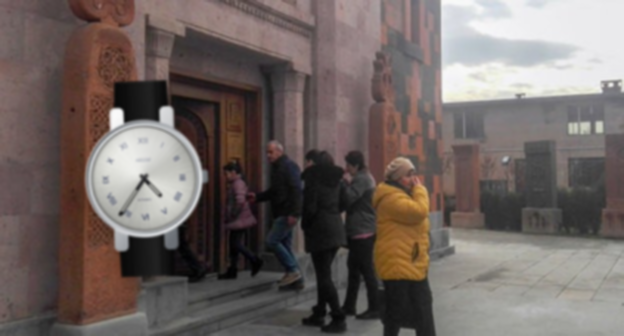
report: 4h36
